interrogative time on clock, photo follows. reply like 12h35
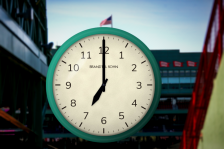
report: 7h00
